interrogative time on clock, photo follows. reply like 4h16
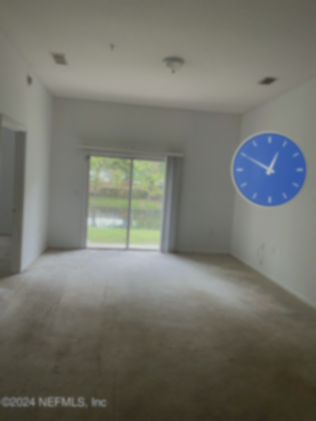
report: 12h50
